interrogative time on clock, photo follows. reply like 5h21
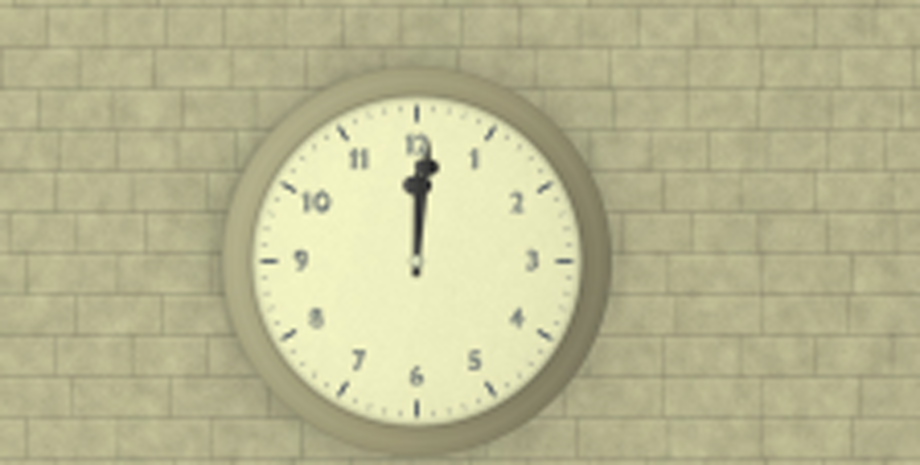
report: 12h01
